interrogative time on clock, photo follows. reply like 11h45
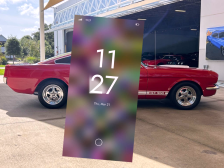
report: 11h27
